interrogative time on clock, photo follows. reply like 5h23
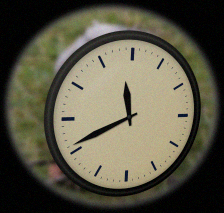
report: 11h41
